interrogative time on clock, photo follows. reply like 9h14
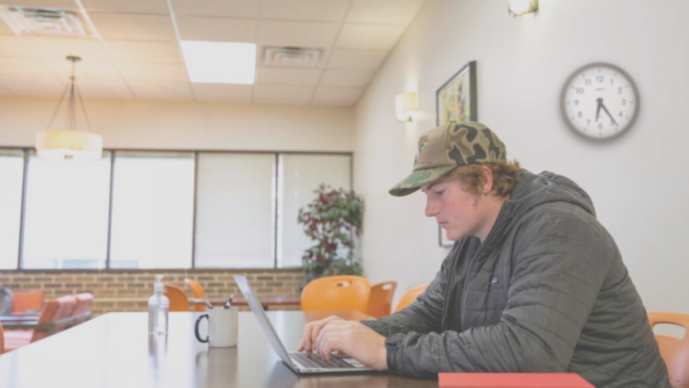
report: 6h24
